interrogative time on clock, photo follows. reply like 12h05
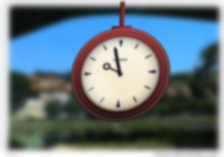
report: 9h58
